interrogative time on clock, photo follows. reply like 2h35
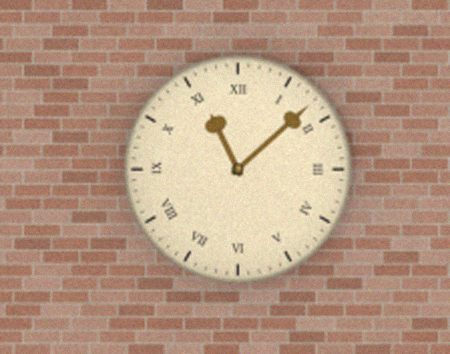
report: 11h08
